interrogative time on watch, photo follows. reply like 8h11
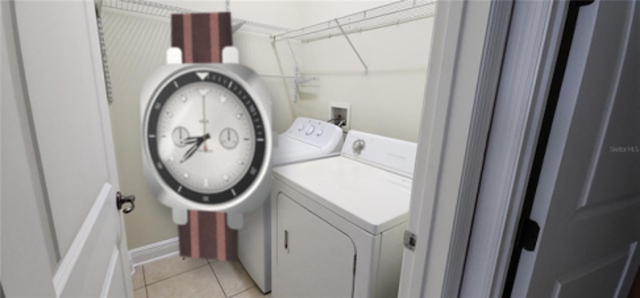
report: 8h38
